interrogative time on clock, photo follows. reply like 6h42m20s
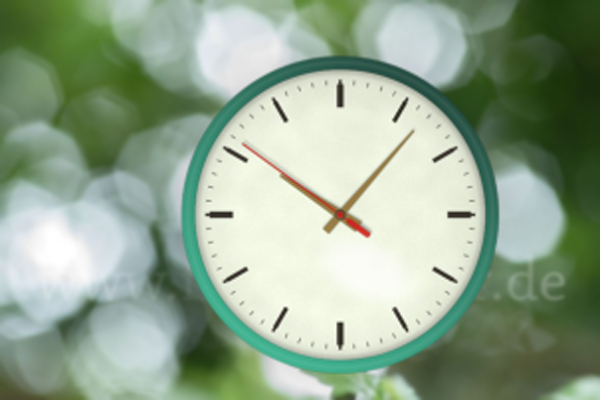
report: 10h06m51s
